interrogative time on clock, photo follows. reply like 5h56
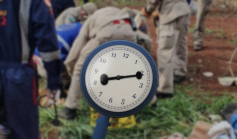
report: 8h11
